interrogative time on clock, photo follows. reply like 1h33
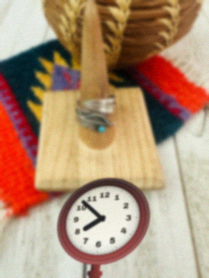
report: 7h52
